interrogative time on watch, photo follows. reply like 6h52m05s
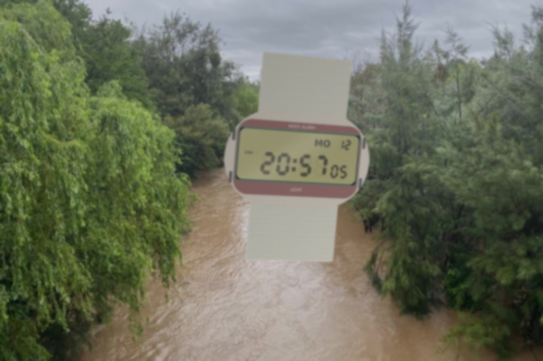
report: 20h57m05s
